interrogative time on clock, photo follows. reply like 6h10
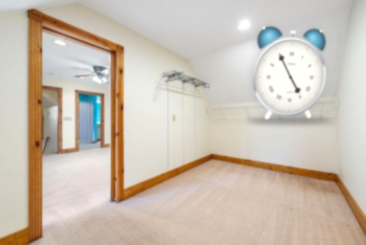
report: 4h55
